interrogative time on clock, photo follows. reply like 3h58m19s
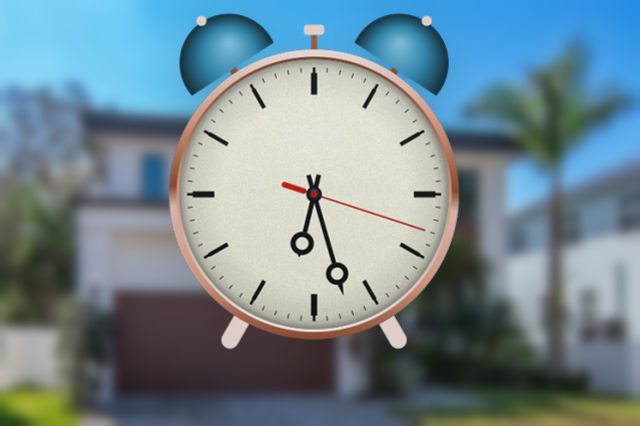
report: 6h27m18s
